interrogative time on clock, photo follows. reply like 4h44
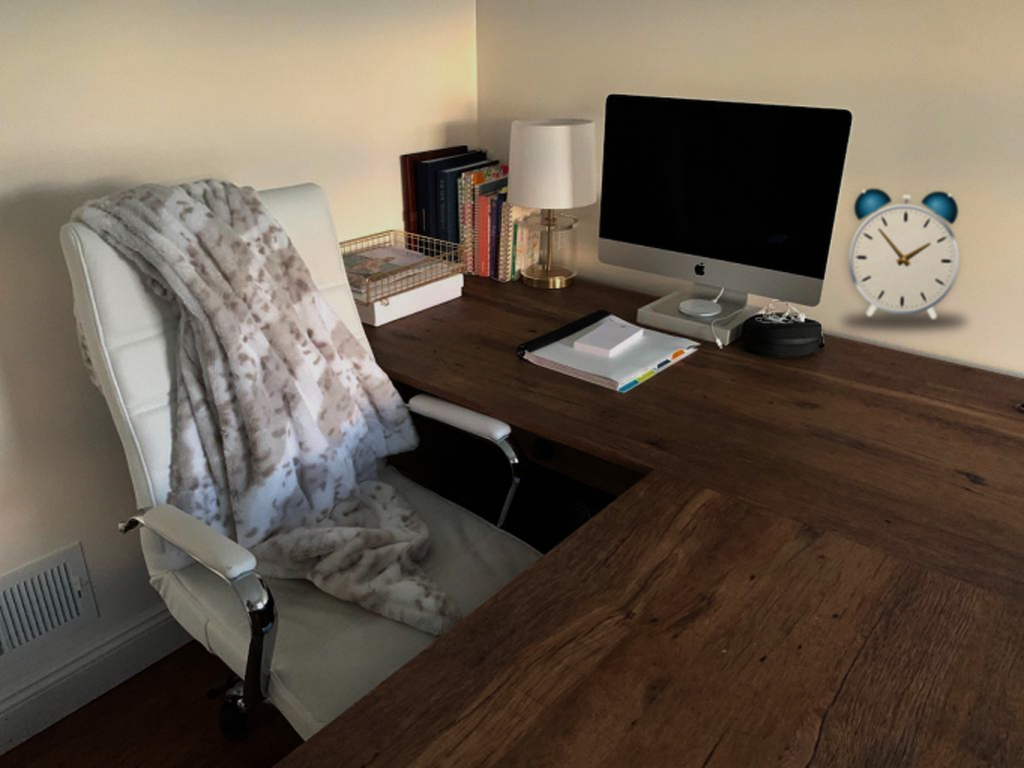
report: 1h53
